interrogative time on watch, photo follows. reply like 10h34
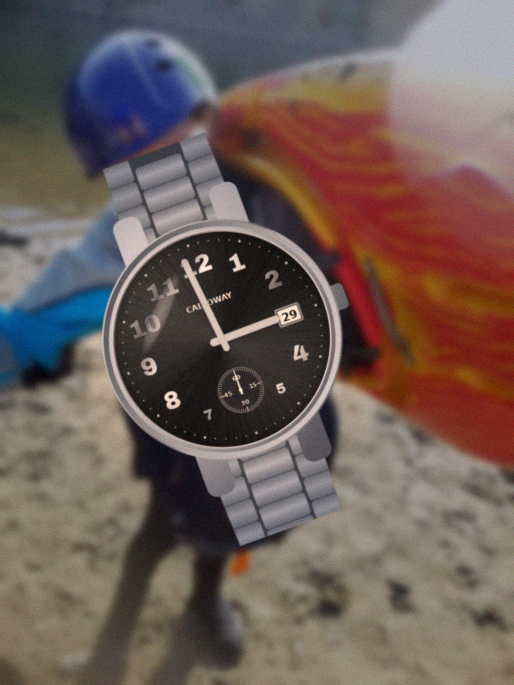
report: 2h59
